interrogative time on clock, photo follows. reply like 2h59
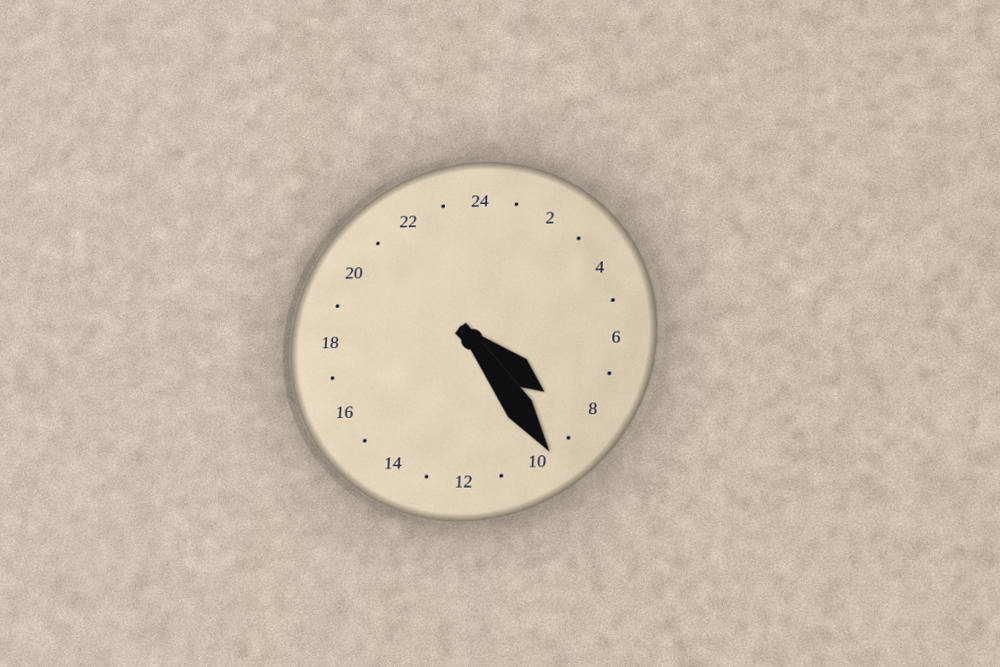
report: 8h24
